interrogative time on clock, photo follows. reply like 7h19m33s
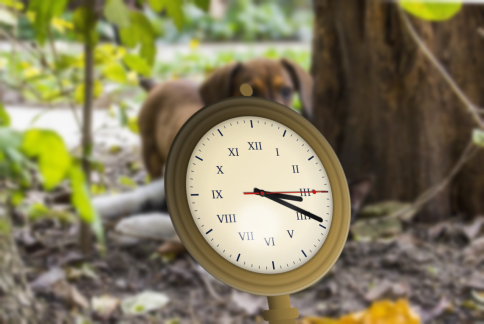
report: 3h19m15s
